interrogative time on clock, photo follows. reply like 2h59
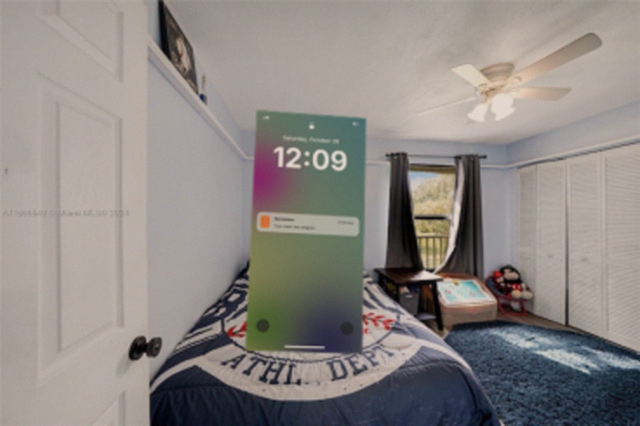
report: 12h09
